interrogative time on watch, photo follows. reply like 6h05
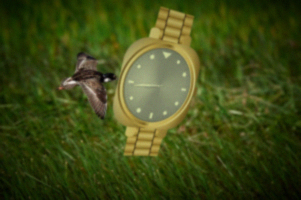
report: 8h44
